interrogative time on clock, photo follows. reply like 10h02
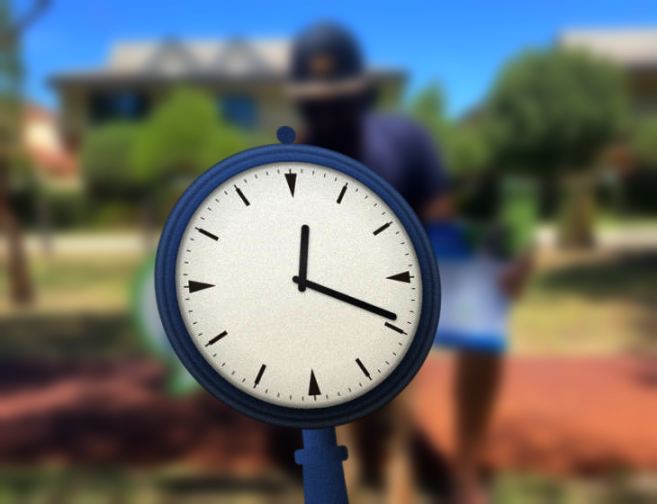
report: 12h19
